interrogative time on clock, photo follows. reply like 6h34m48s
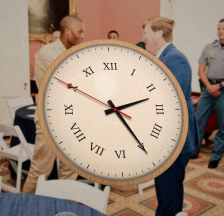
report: 2h24m50s
